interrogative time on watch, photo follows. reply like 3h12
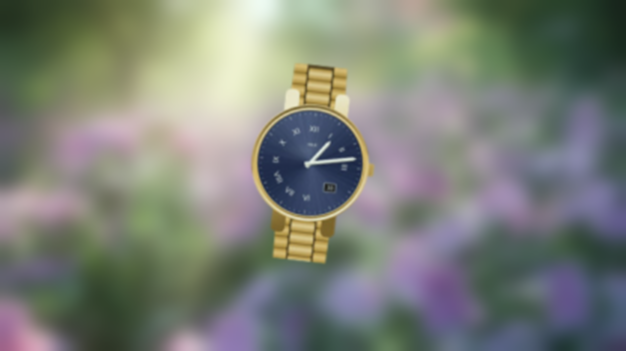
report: 1h13
